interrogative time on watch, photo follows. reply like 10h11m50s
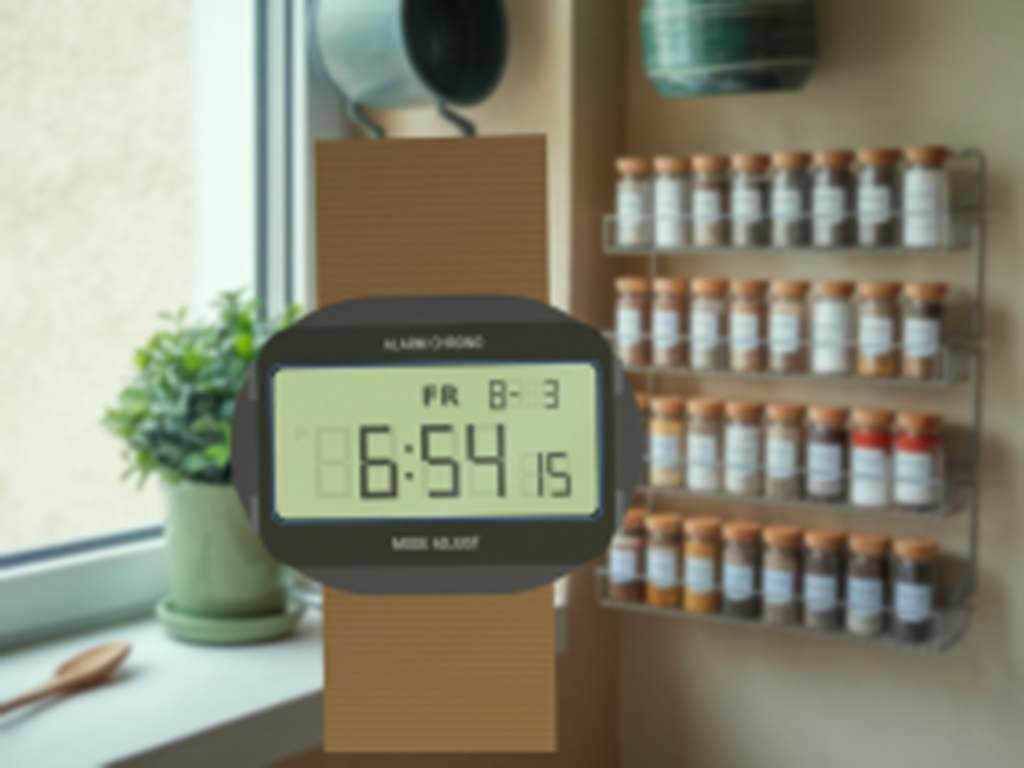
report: 6h54m15s
